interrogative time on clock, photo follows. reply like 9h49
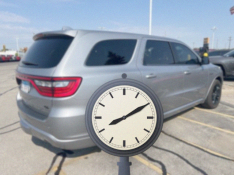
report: 8h10
